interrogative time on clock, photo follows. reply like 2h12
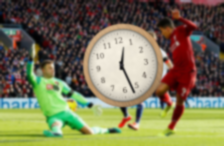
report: 12h27
